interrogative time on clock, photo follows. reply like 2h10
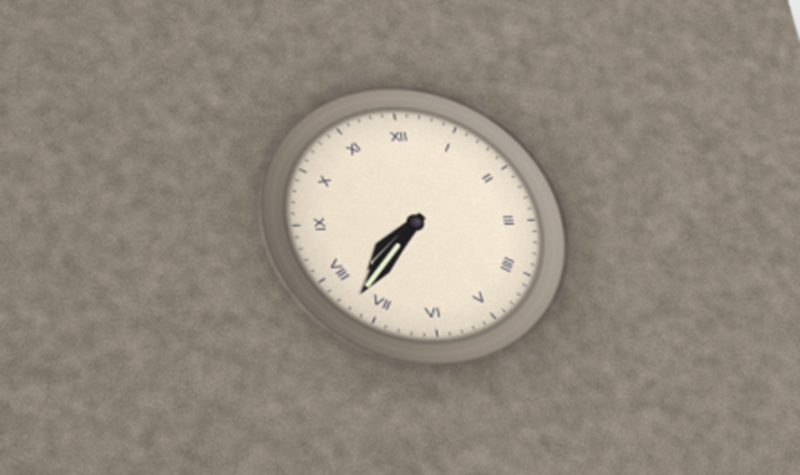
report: 7h37
